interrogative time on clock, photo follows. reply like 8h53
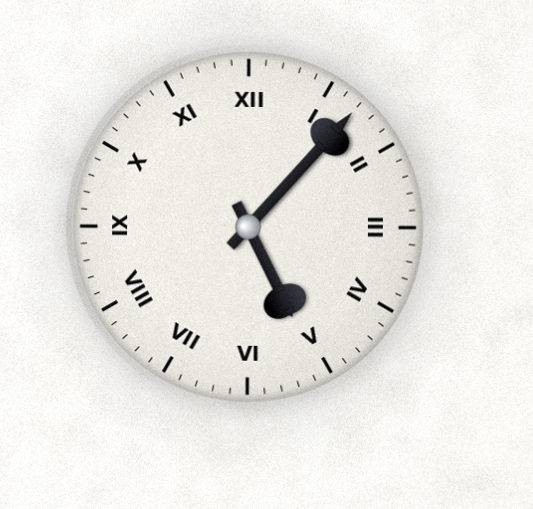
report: 5h07
